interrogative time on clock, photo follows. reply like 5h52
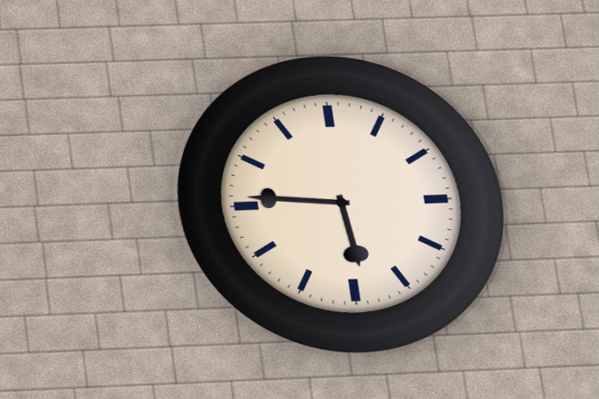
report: 5h46
